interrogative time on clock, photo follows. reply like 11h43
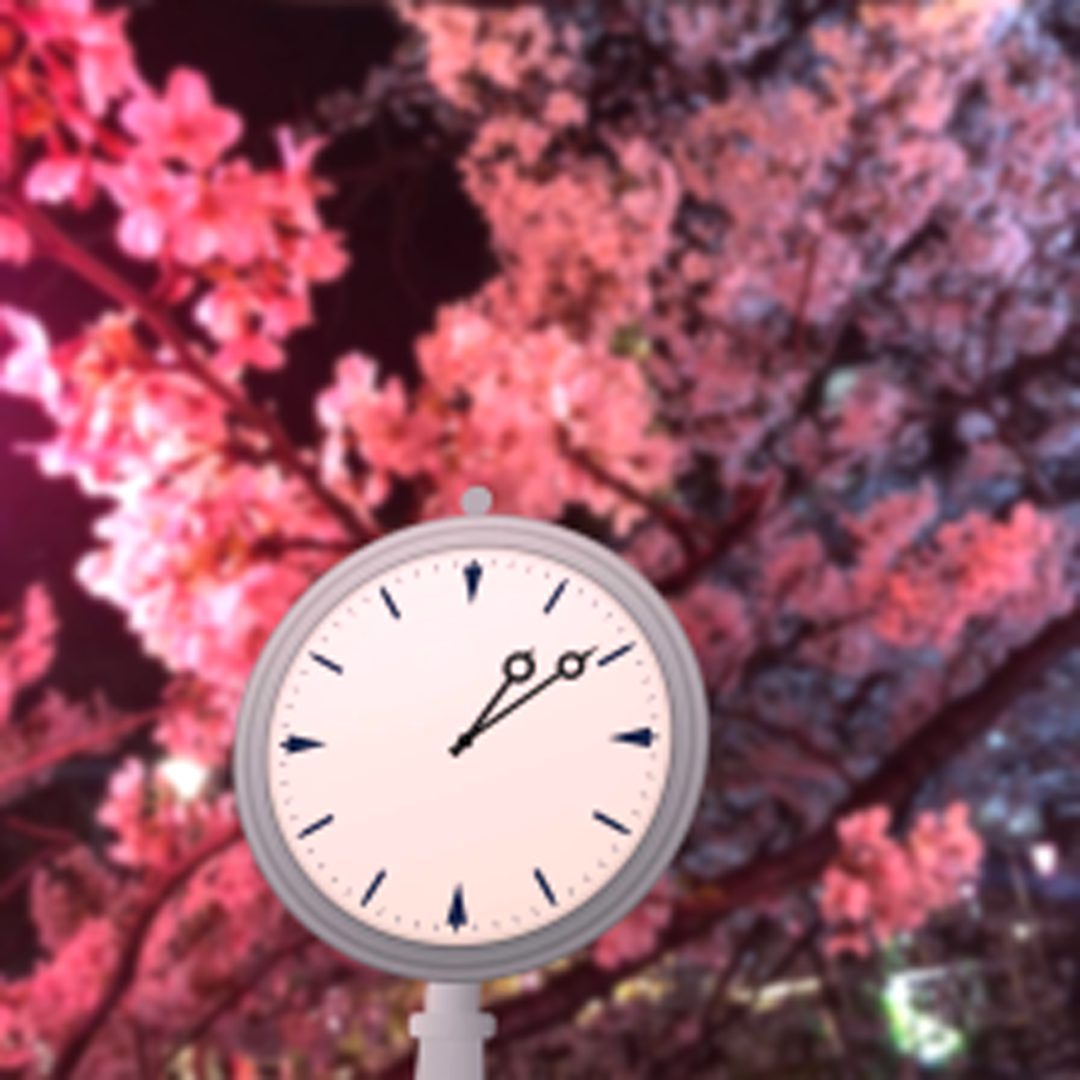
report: 1h09
